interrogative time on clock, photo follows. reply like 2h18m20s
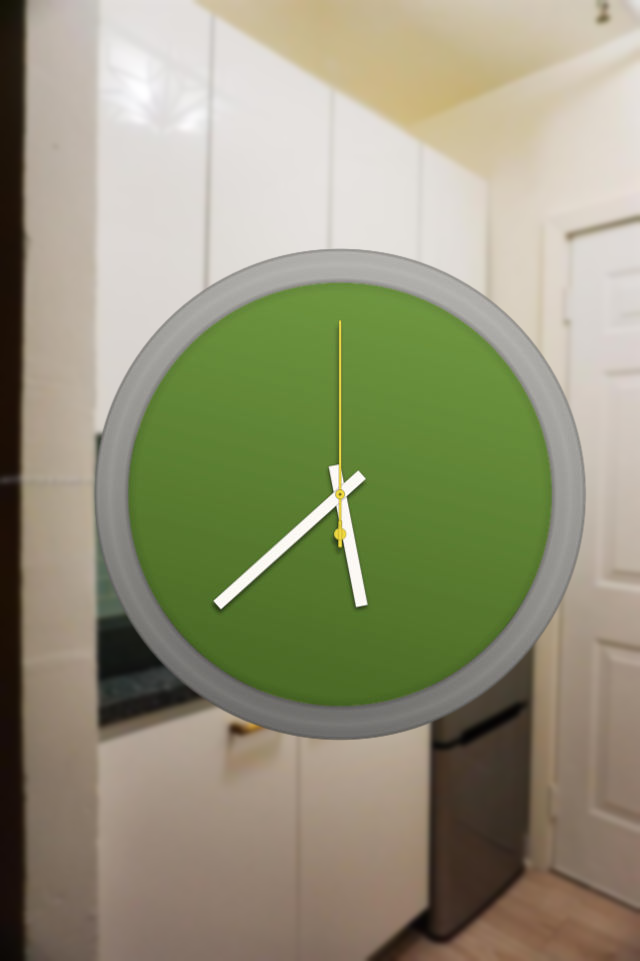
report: 5h38m00s
